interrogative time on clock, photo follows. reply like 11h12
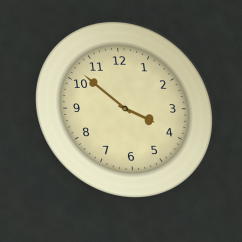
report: 3h52
